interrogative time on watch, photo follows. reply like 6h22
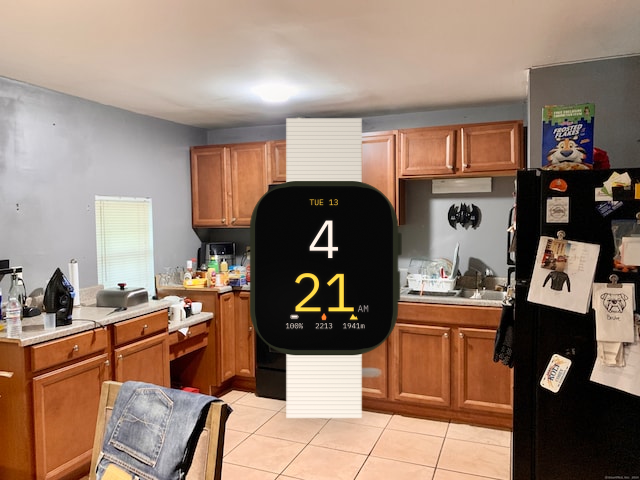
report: 4h21
